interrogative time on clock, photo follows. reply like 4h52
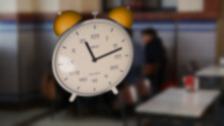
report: 11h12
